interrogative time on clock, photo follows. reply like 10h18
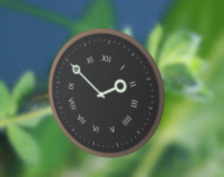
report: 1h50
